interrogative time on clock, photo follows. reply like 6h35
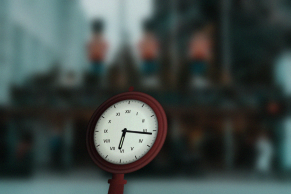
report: 6h16
